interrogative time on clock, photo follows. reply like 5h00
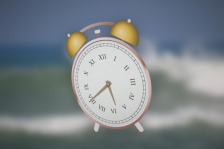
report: 5h40
